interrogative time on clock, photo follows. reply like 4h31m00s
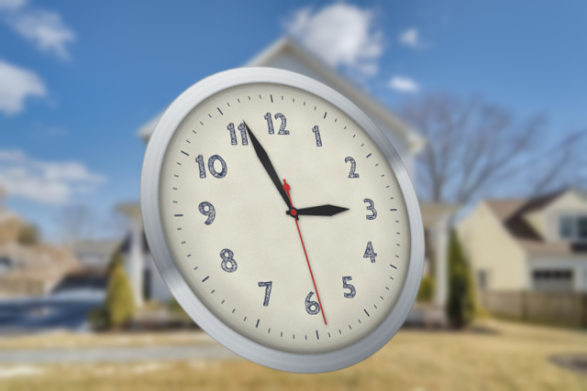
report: 2h56m29s
